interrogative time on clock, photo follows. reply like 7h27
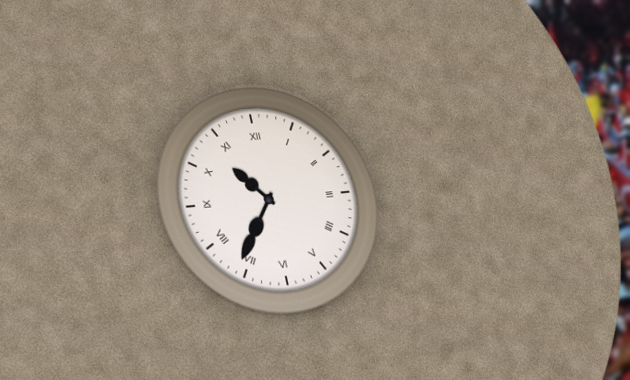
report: 10h36
